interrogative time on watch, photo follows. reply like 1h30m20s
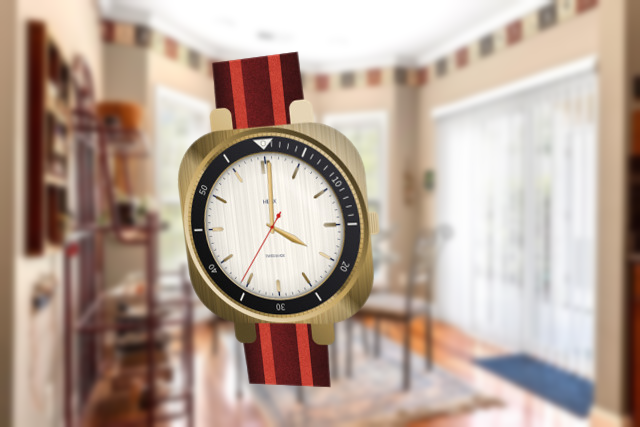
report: 4h00m36s
